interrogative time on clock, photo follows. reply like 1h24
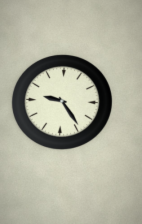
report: 9h24
